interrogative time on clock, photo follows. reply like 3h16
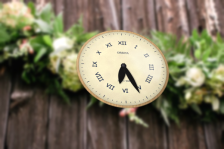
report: 6h26
